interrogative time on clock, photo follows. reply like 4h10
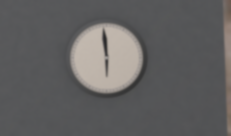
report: 5h59
